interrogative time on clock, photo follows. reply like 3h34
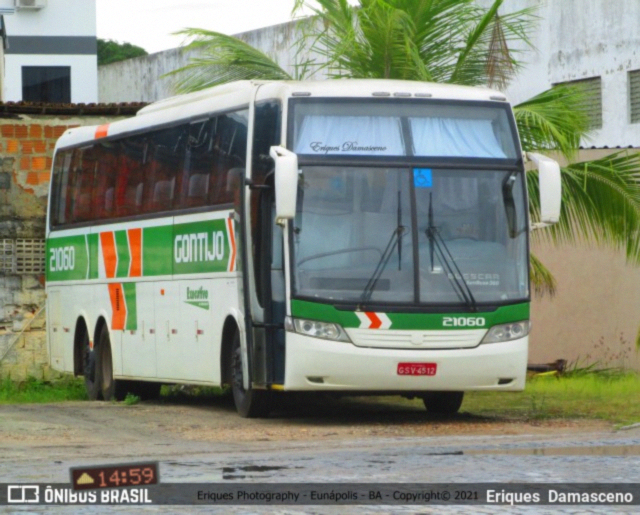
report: 14h59
